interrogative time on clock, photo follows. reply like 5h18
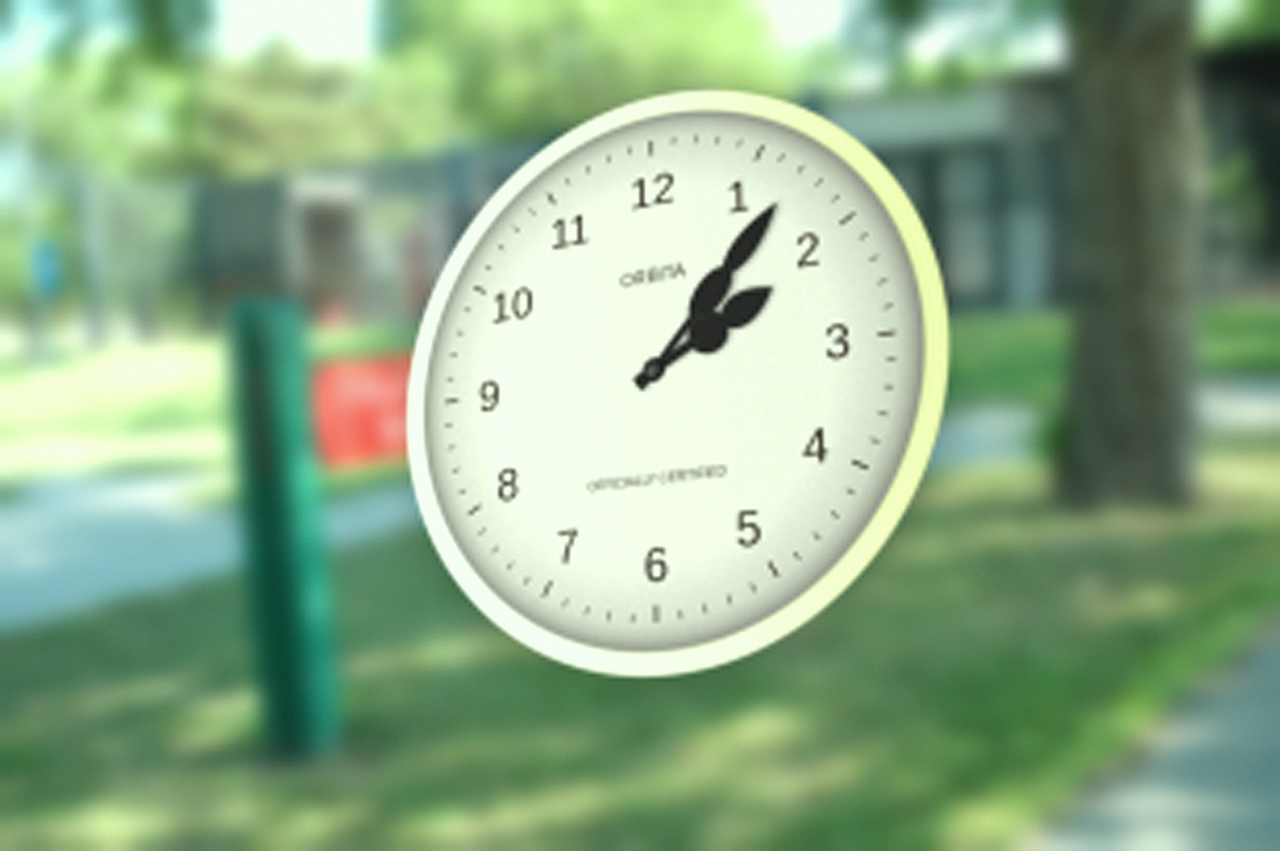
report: 2h07
